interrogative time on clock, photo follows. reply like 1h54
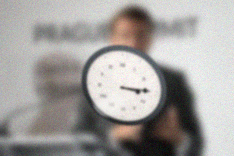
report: 3h15
